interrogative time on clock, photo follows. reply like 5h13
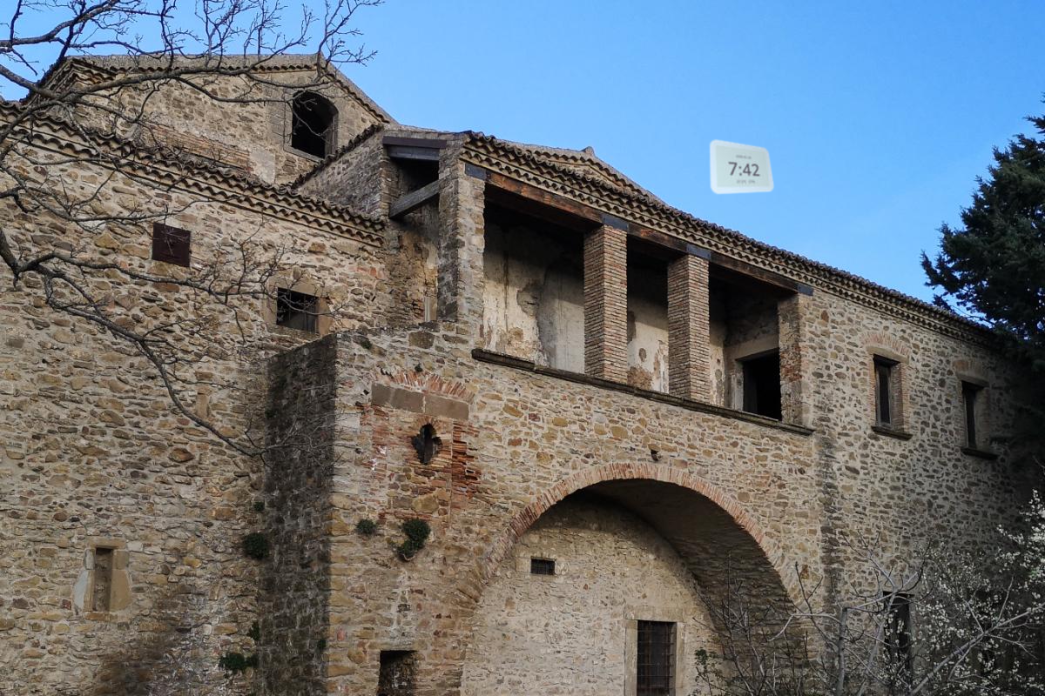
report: 7h42
